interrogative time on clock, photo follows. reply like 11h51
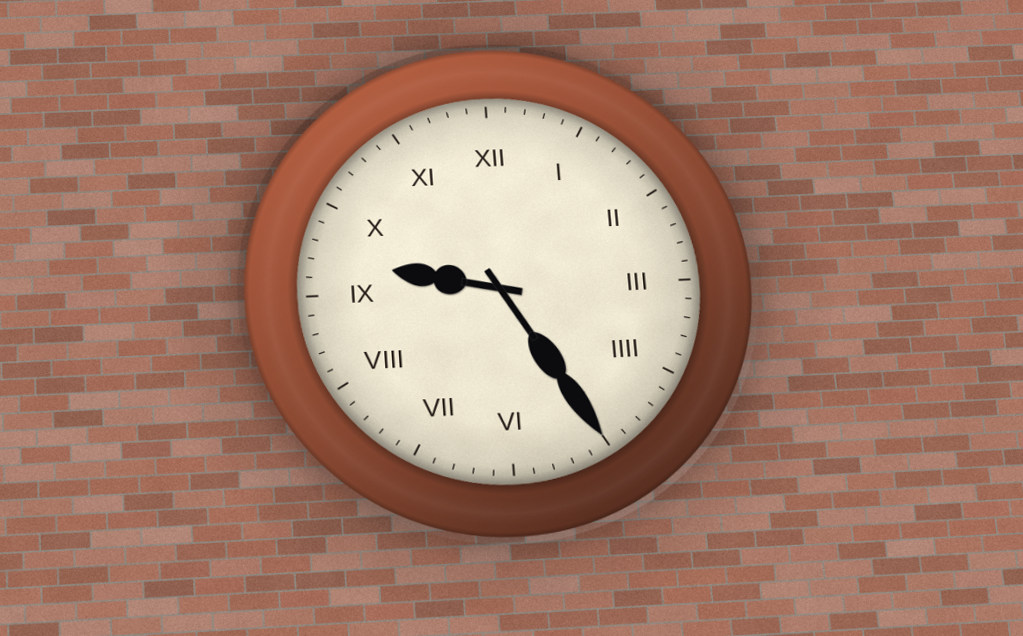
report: 9h25
